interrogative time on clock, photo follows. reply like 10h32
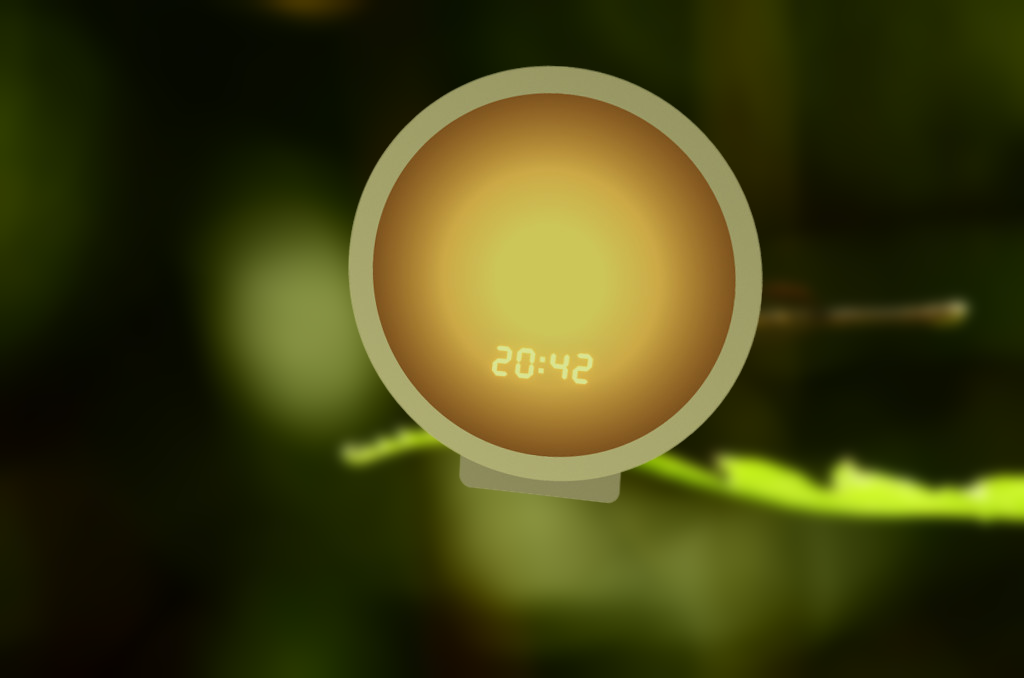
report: 20h42
